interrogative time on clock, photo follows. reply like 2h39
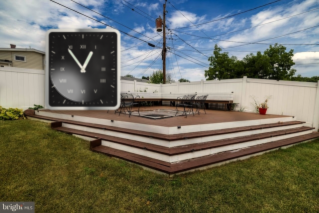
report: 12h54
